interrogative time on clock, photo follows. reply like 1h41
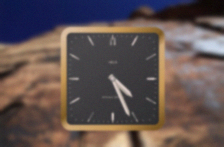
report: 4h26
